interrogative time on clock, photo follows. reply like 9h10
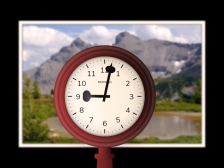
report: 9h02
